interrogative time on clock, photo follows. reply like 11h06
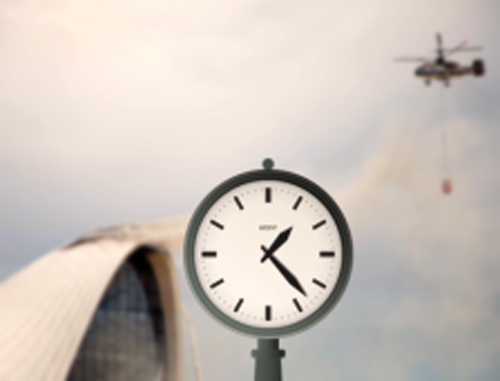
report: 1h23
